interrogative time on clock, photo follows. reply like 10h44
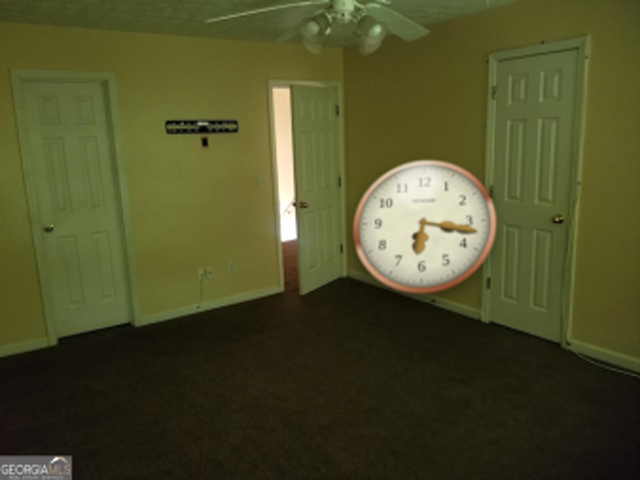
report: 6h17
